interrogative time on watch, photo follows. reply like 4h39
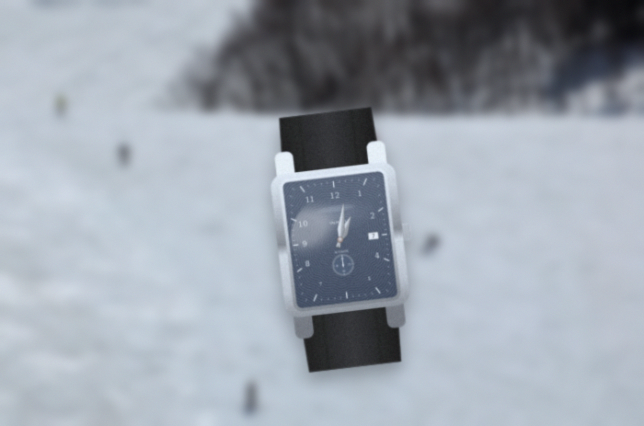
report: 1h02
